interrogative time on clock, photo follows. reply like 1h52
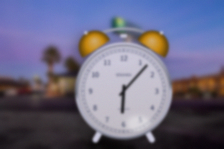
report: 6h07
